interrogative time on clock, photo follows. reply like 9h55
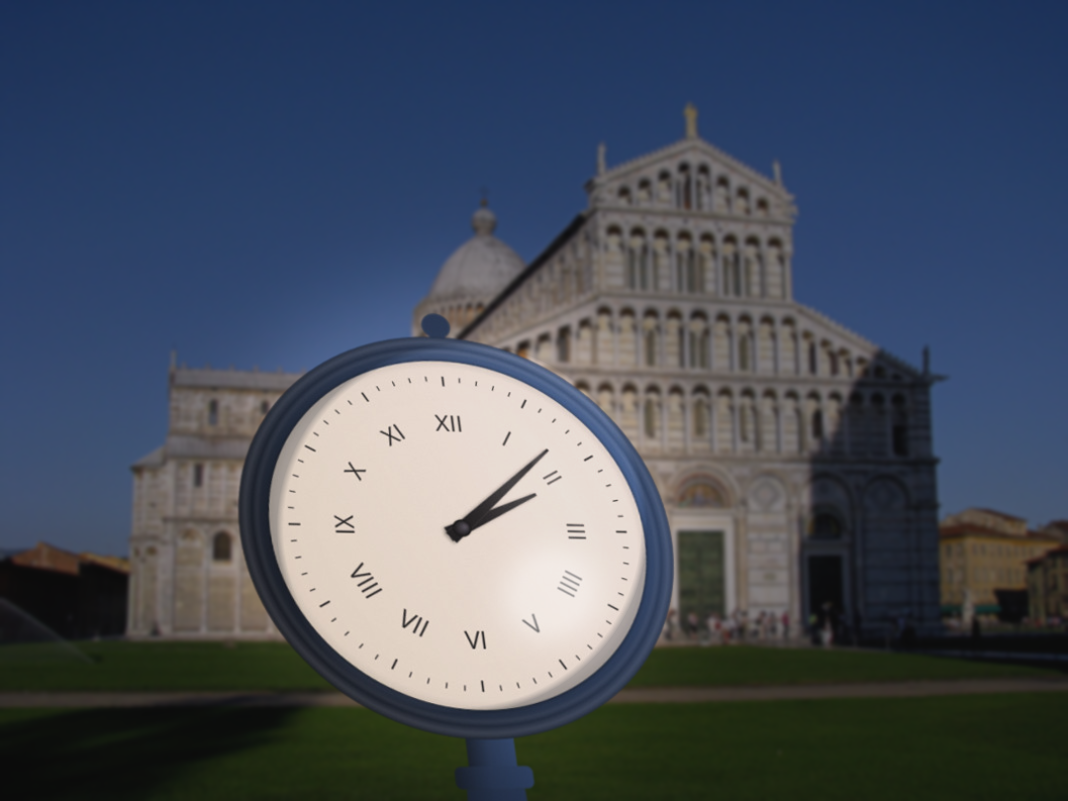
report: 2h08
